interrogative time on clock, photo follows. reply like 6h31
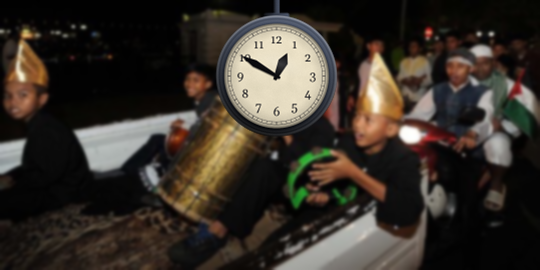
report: 12h50
